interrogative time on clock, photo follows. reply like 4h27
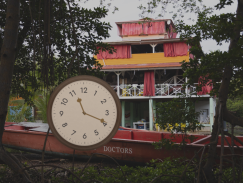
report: 11h19
